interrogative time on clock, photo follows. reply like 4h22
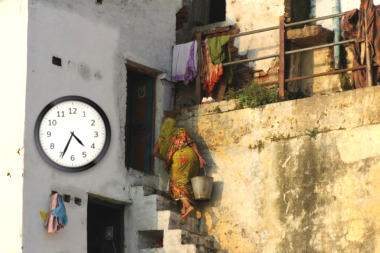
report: 4h34
